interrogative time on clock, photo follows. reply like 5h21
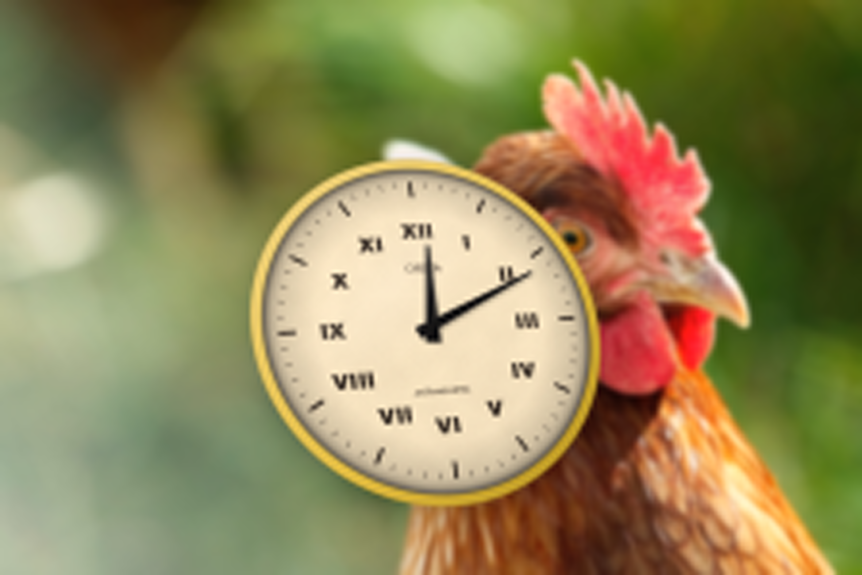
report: 12h11
